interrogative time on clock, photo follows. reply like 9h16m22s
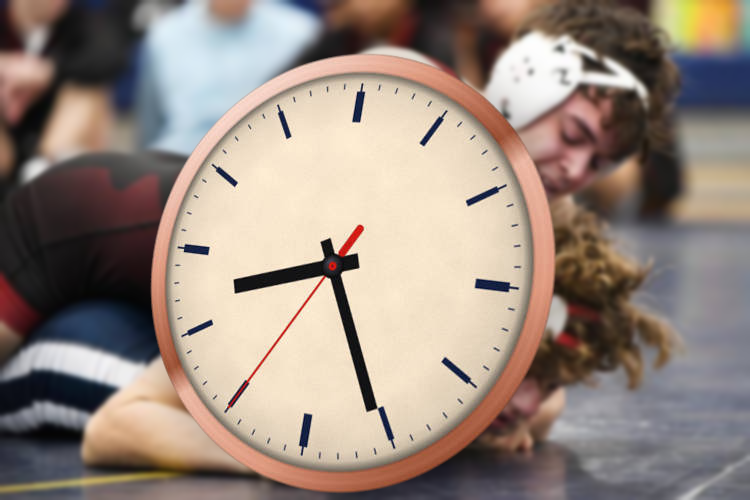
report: 8h25m35s
